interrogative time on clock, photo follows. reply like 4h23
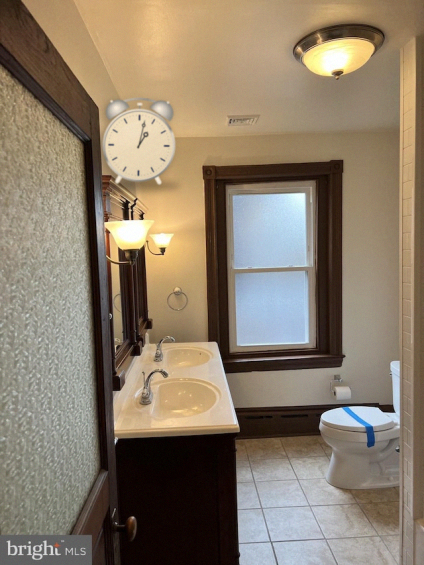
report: 1h02
